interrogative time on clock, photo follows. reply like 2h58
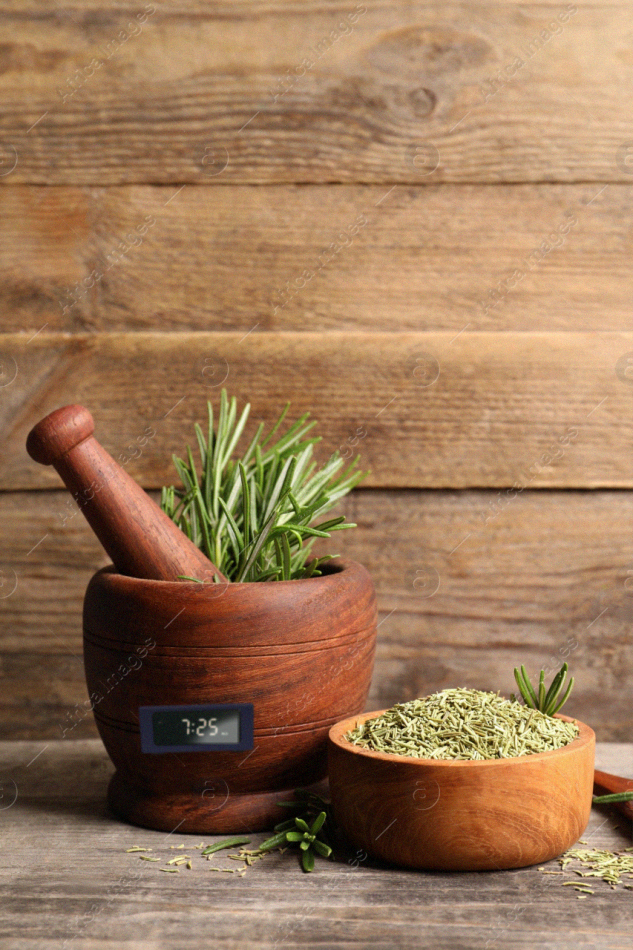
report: 7h25
